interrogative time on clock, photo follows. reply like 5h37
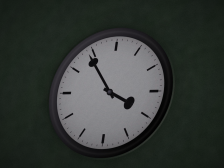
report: 3h54
